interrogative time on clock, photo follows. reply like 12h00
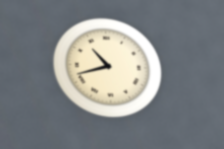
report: 10h42
